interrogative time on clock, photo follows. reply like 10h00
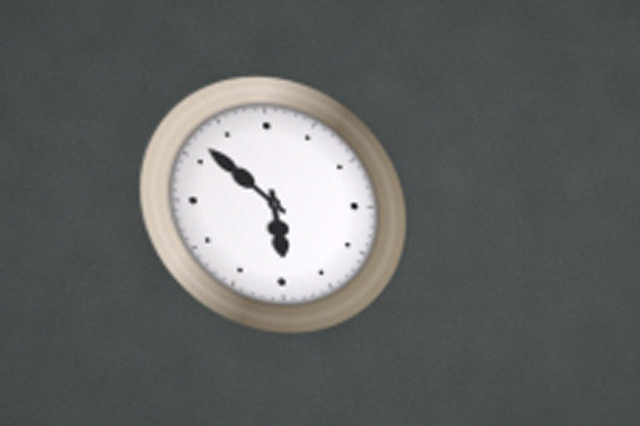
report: 5h52
